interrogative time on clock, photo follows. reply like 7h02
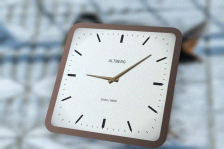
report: 9h08
